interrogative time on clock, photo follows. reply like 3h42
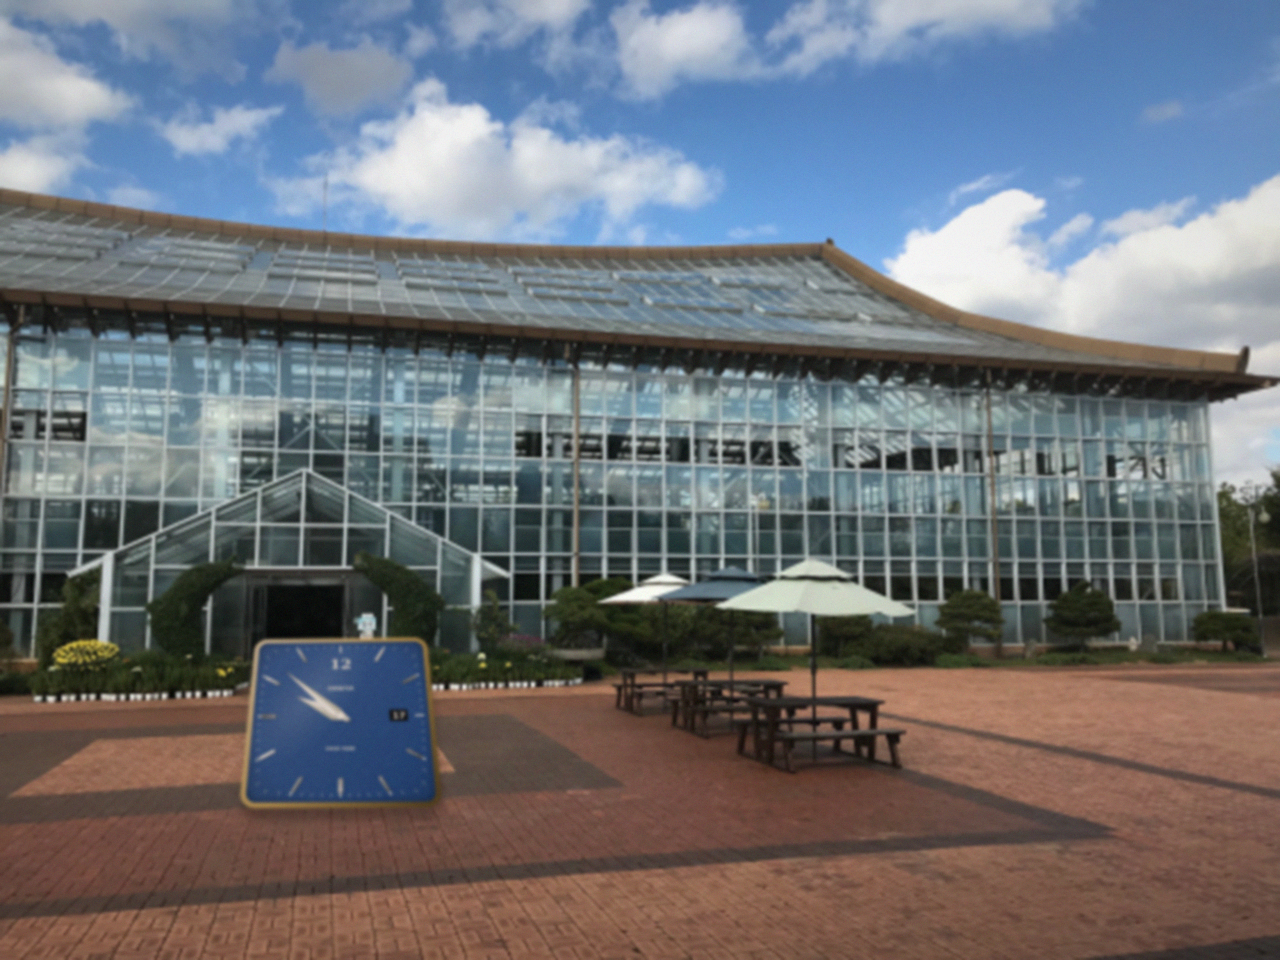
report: 9h52
